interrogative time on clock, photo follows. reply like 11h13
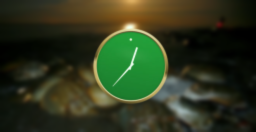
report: 12h37
